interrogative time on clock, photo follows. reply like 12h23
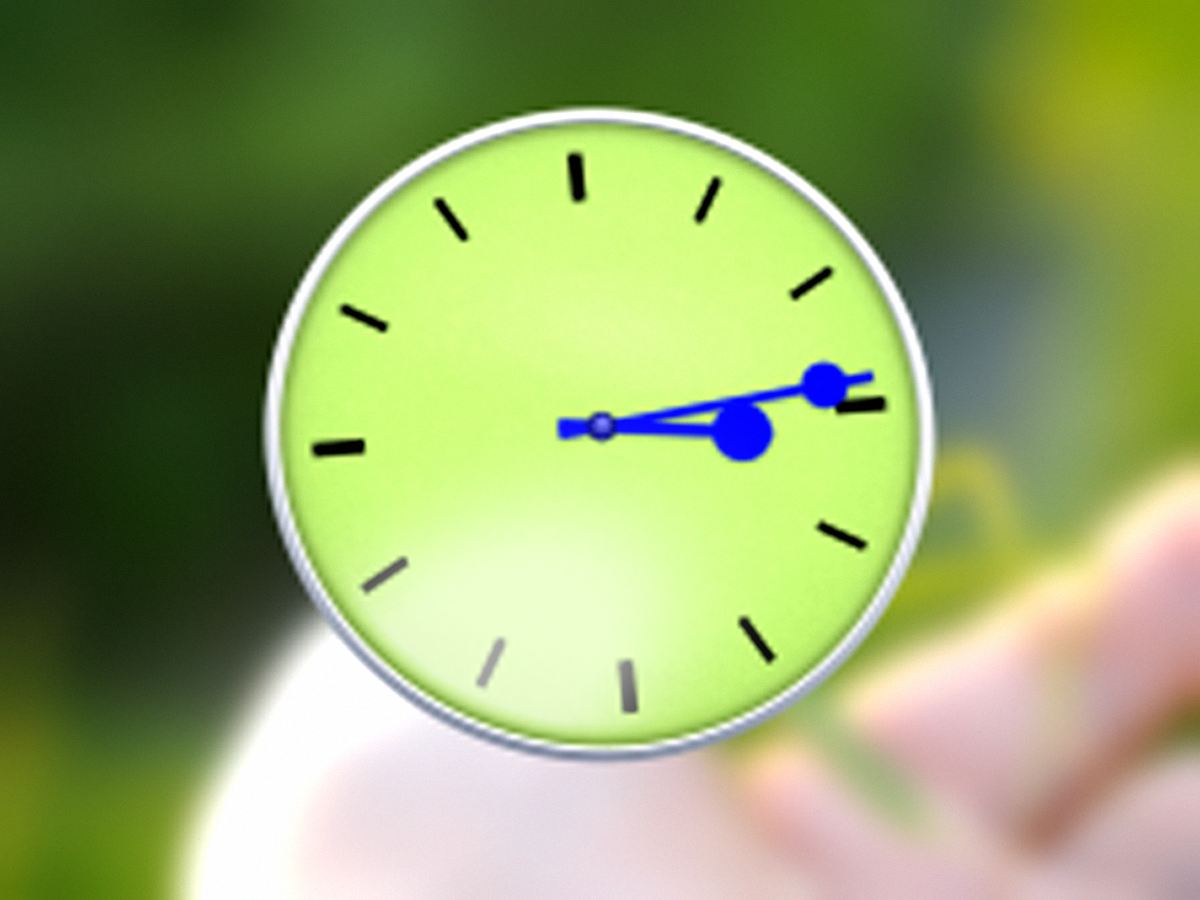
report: 3h14
